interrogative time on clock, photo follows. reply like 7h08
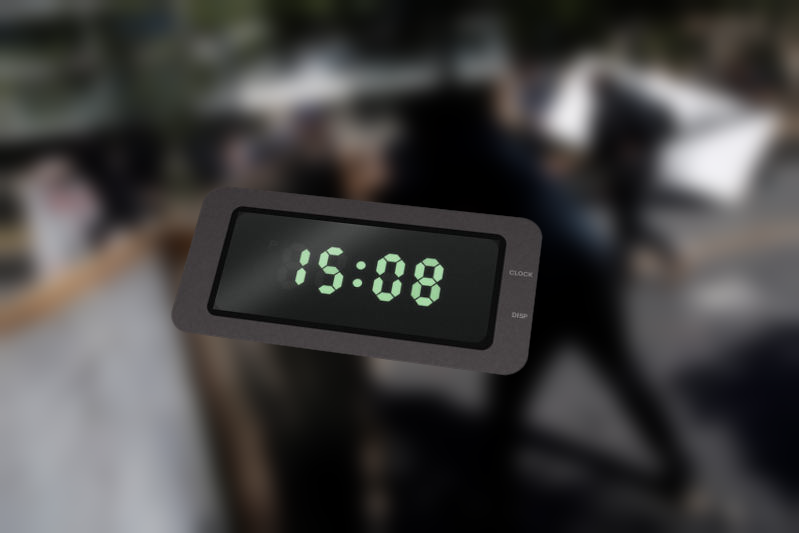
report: 15h08
